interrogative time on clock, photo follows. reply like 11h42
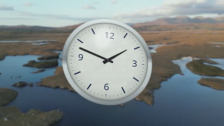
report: 1h48
